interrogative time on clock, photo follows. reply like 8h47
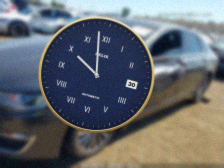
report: 9h58
